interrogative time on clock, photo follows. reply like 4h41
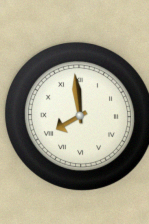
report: 7h59
